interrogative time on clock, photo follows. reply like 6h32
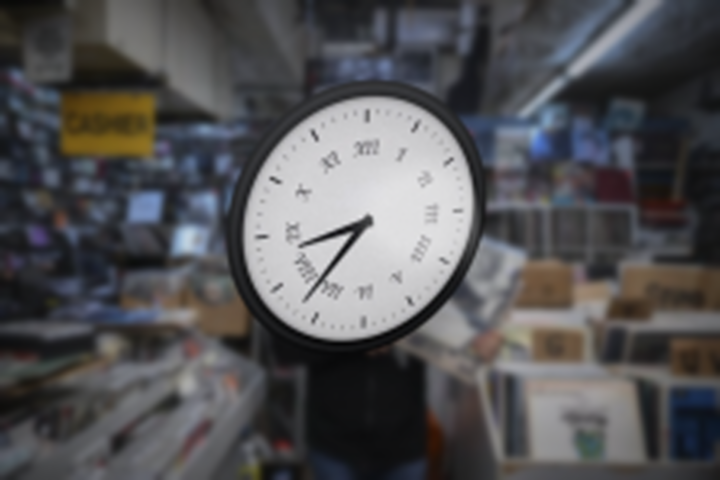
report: 8h37
